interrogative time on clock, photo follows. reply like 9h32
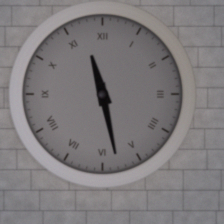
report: 11h28
